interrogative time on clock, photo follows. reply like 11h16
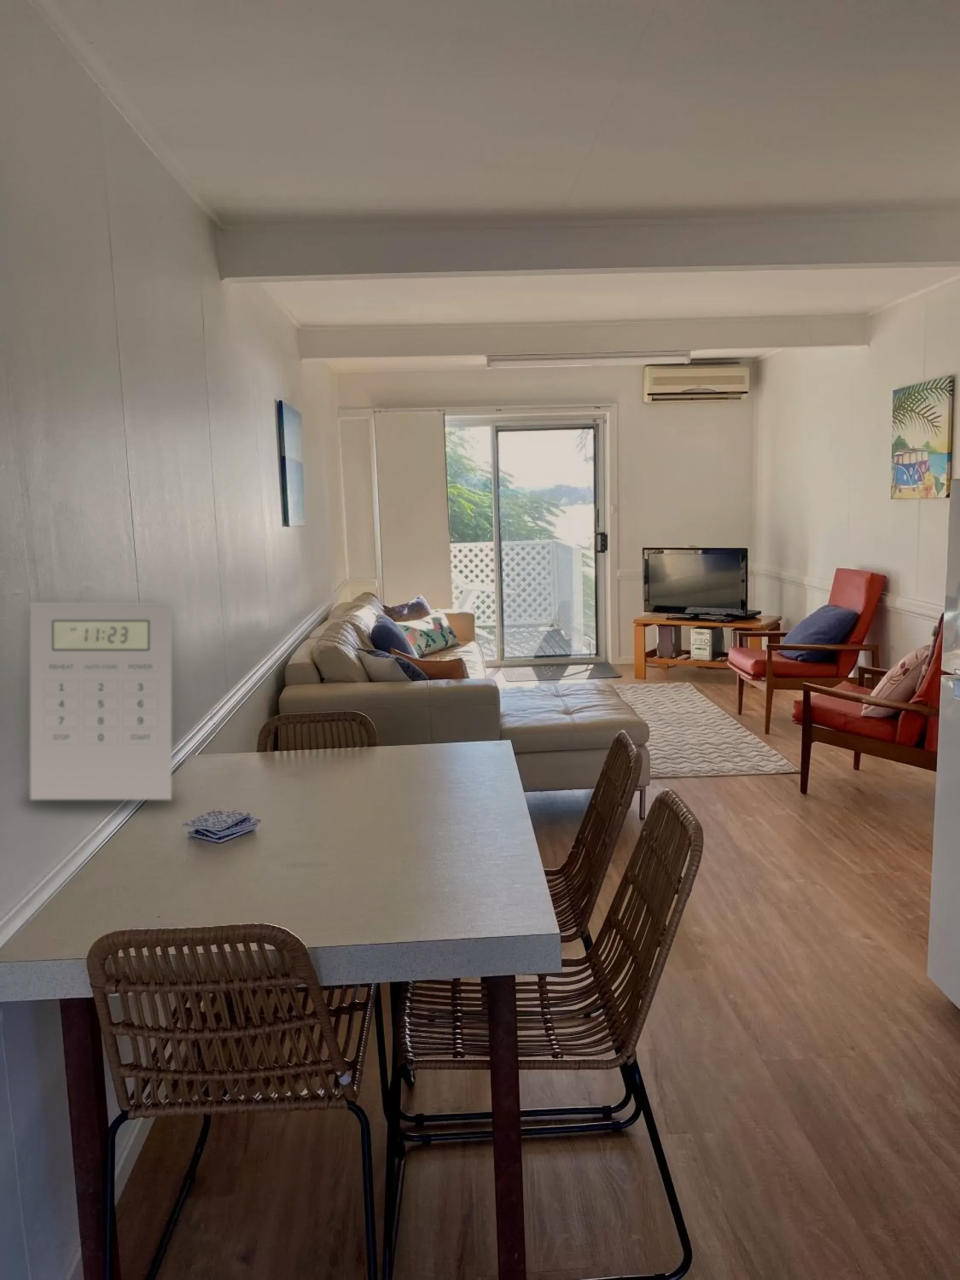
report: 11h23
